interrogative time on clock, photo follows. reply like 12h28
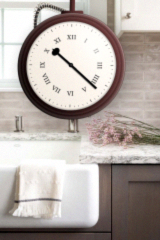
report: 10h22
